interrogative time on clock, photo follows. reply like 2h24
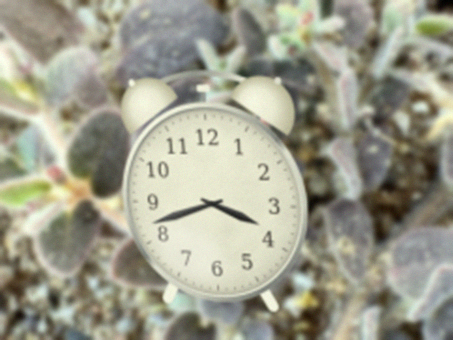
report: 3h42
